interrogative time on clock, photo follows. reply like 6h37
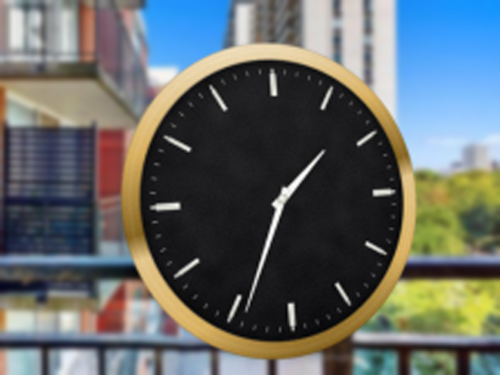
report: 1h34
